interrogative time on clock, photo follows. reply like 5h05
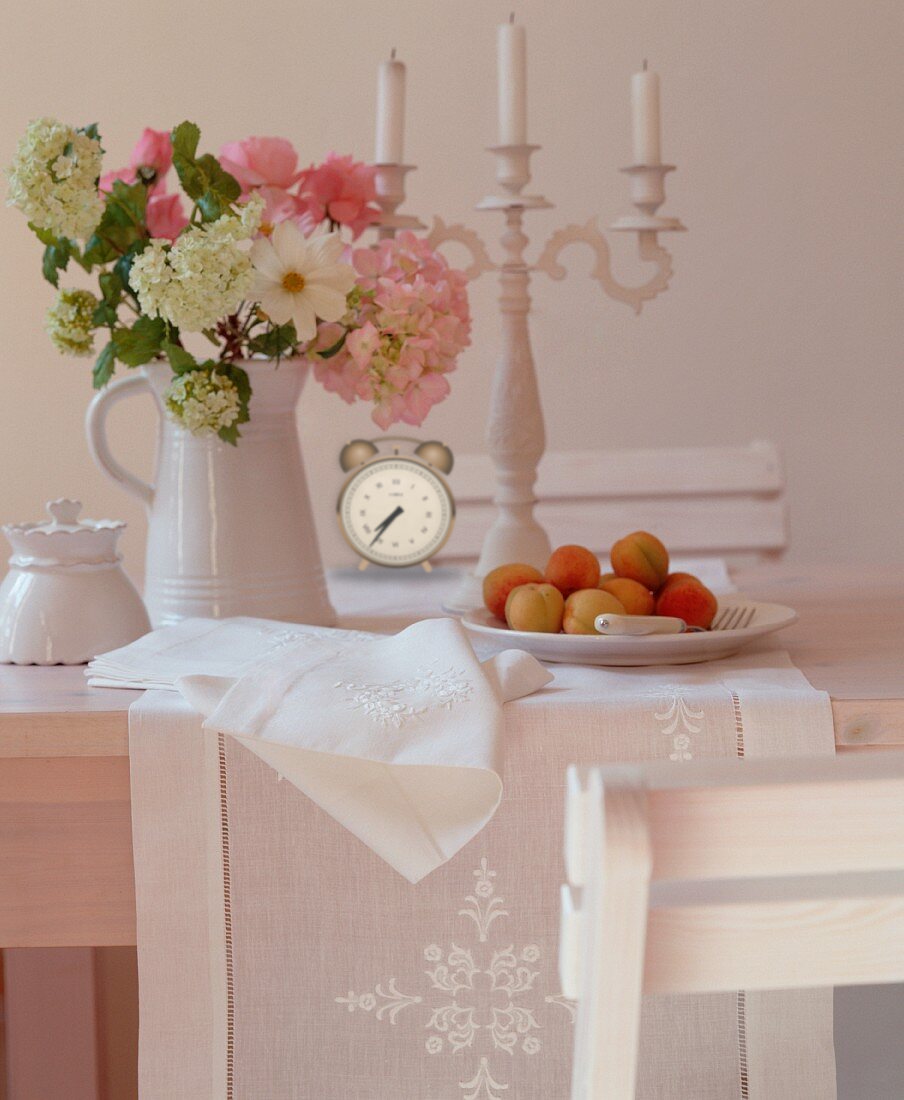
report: 7h36
